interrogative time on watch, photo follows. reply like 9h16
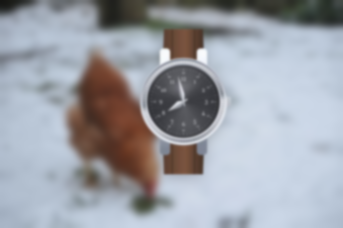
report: 7h58
